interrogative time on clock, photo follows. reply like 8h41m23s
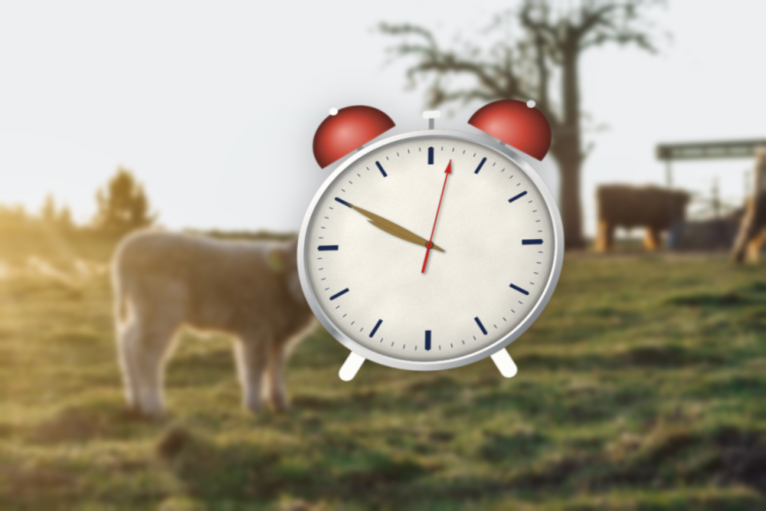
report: 9h50m02s
